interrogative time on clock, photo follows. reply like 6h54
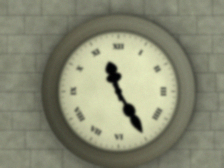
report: 11h25
